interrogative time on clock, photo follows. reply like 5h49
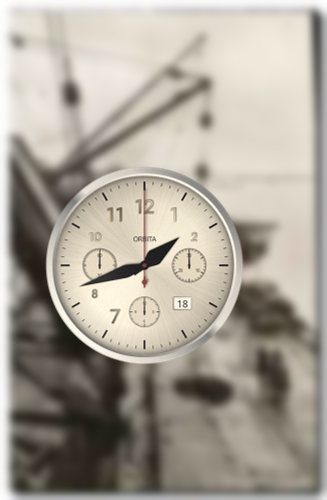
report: 1h42
